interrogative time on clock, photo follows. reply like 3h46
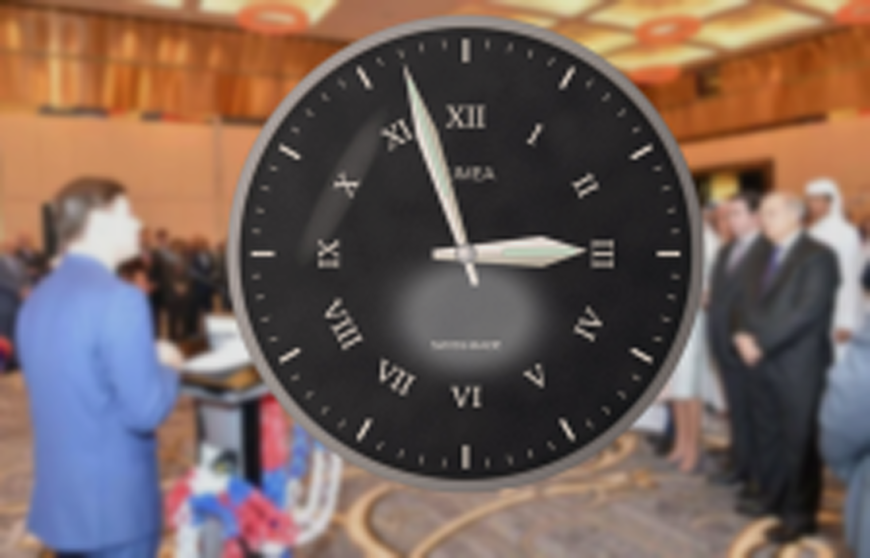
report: 2h57
